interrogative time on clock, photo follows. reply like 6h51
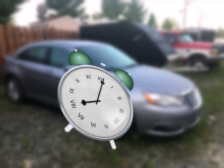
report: 8h01
